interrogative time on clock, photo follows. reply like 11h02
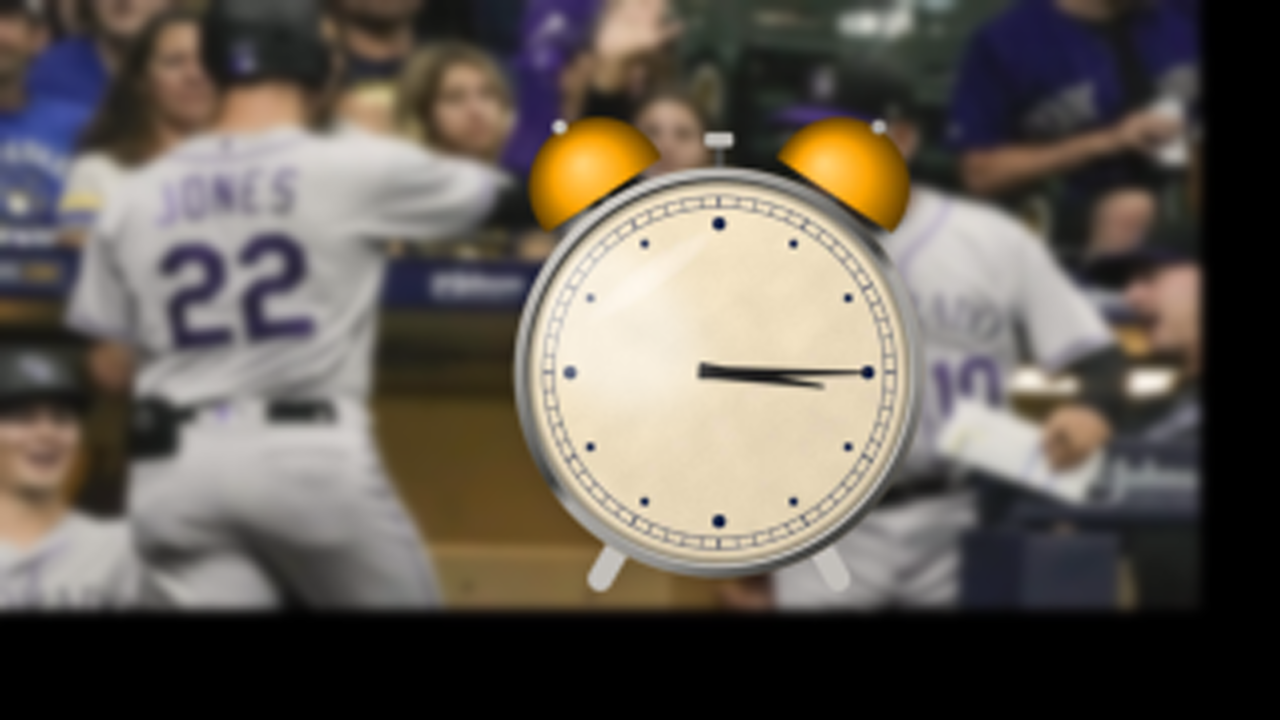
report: 3h15
